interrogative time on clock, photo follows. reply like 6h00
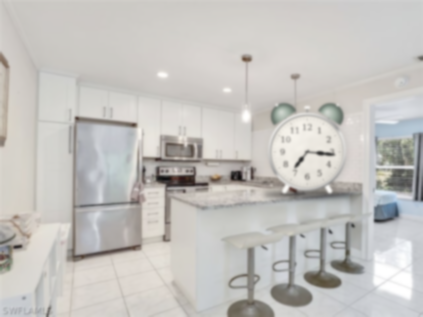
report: 7h16
